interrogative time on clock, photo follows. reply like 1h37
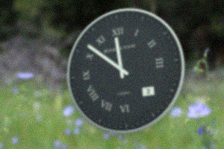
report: 11h52
